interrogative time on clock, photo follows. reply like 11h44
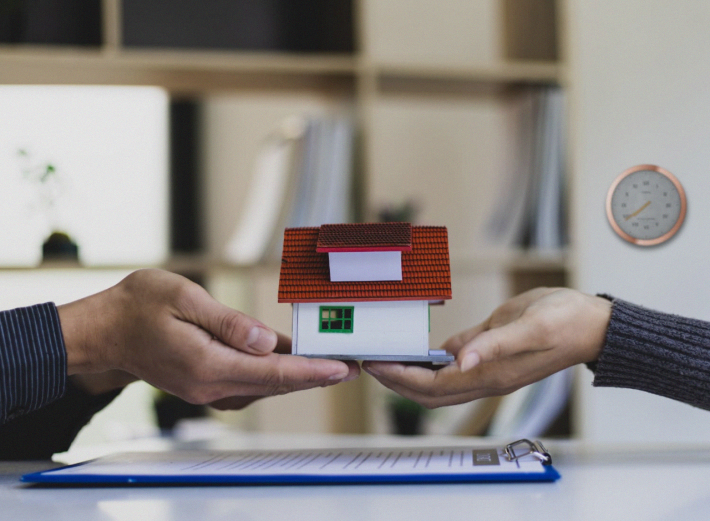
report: 7h39
